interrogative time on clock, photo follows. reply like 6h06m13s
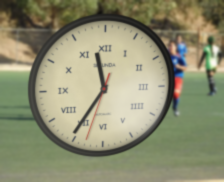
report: 11h35m33s
